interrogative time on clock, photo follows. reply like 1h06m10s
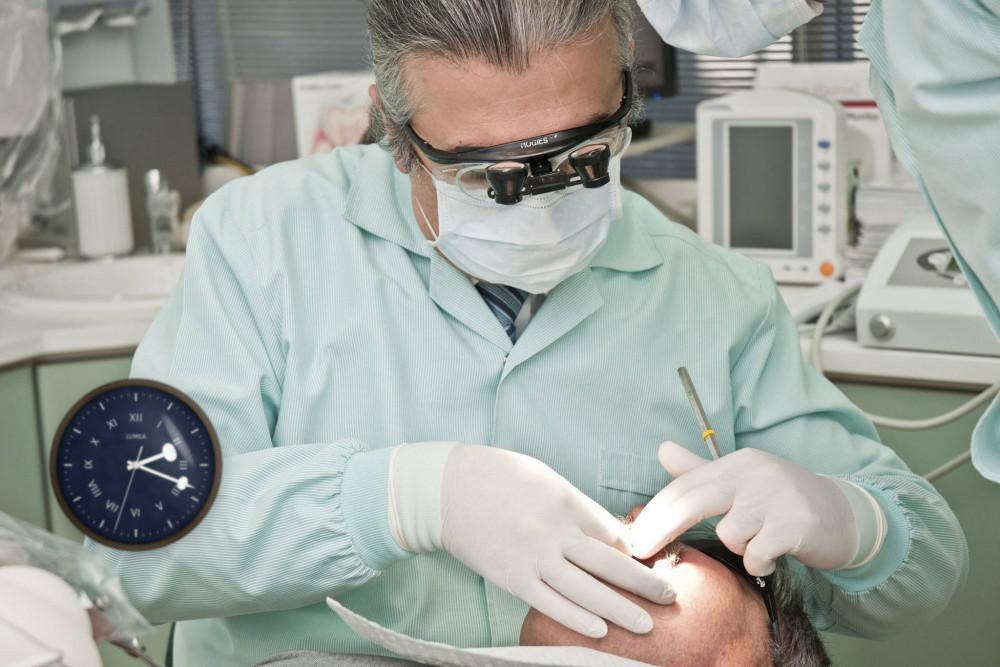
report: 2h18m33s
